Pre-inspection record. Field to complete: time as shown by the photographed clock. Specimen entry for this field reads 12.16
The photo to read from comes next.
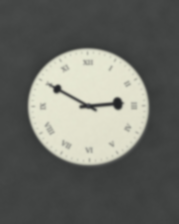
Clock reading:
2.50
